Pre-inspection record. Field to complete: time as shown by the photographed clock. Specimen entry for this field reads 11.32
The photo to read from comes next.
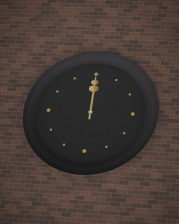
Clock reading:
12.00
